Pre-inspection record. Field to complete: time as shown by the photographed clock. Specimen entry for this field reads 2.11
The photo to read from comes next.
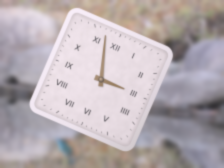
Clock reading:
2.57
